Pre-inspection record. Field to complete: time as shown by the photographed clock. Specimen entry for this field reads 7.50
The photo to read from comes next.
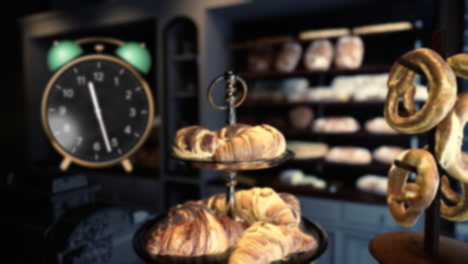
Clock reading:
11.27
